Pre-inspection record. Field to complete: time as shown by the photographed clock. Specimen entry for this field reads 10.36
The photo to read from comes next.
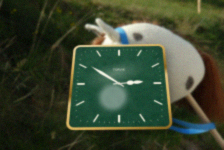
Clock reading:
2.51
